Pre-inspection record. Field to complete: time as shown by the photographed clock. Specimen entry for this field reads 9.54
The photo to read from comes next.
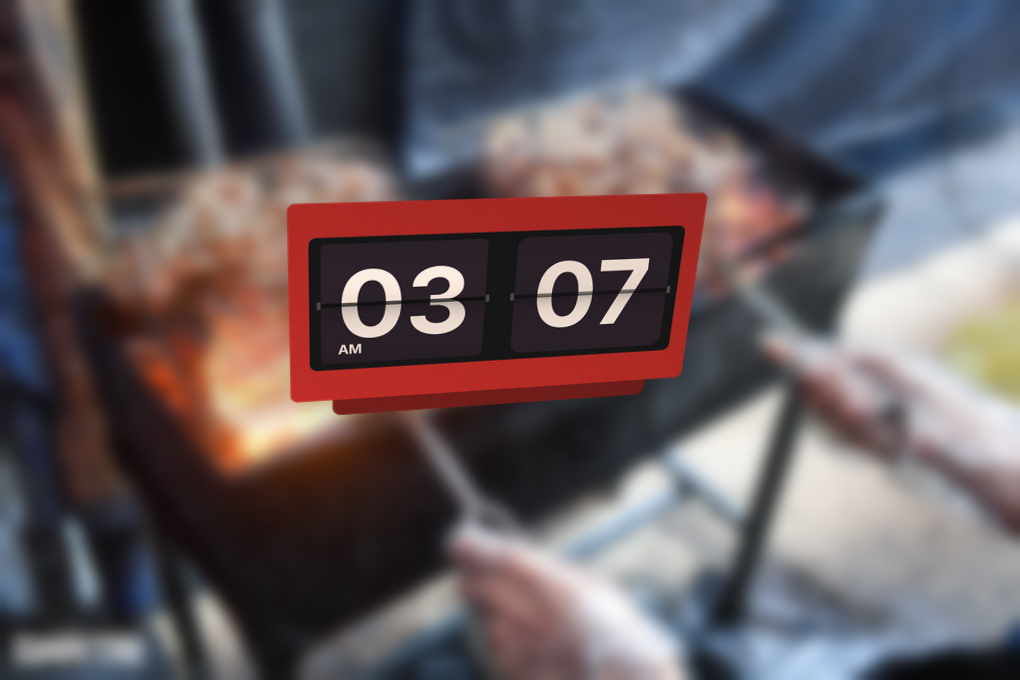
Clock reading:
3.07
